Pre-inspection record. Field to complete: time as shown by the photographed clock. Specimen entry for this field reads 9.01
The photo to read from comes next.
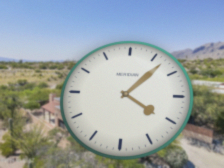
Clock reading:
4.07
